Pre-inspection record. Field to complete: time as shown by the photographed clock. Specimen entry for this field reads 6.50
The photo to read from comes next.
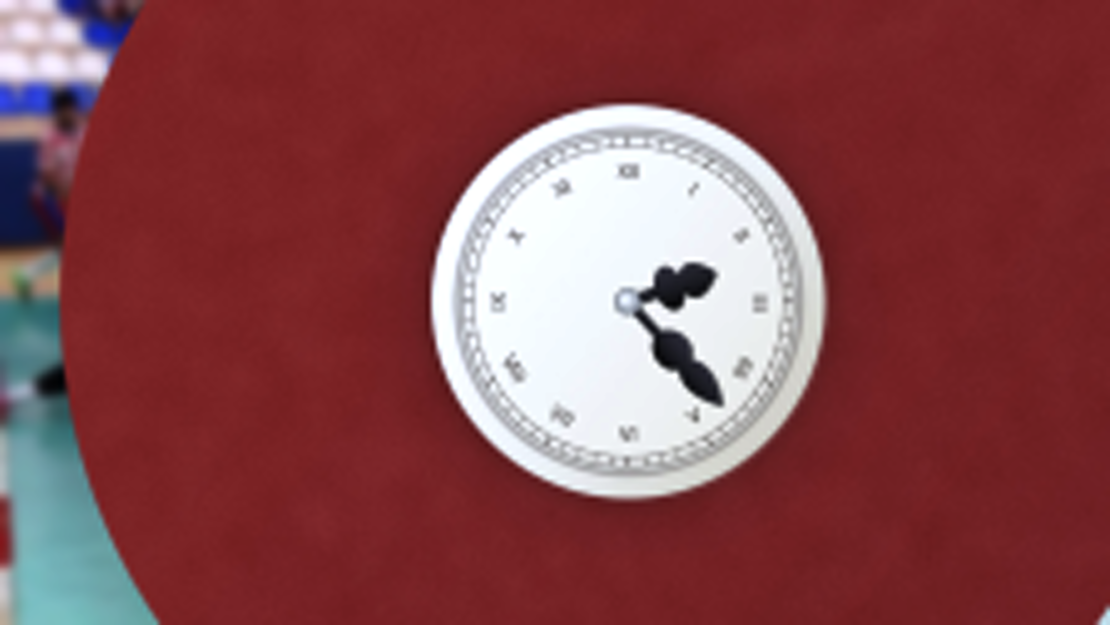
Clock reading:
2.23
